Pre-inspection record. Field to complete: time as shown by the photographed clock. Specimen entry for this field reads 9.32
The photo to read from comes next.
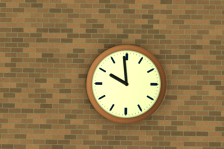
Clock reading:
9.59
